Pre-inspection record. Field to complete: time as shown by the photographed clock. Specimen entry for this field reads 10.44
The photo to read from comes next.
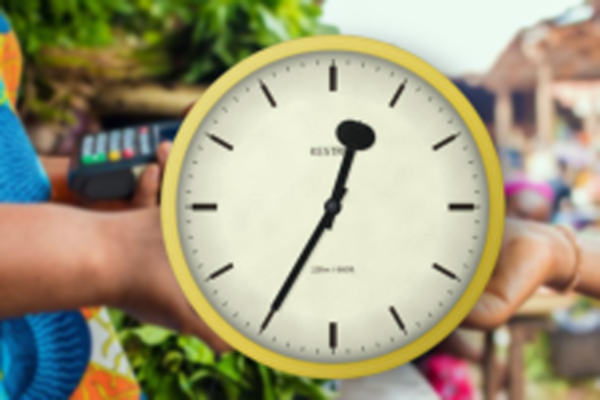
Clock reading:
12.35
